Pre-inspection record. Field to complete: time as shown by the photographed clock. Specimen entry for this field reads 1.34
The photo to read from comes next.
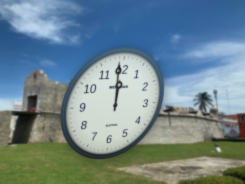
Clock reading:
11.59
